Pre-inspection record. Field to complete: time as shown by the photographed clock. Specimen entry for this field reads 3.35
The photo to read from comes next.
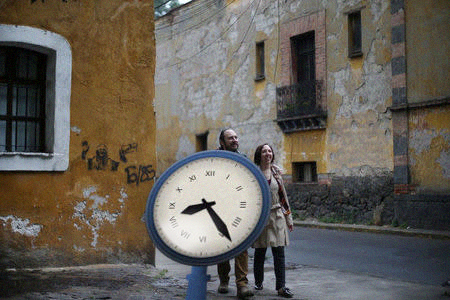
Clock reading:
8.24
